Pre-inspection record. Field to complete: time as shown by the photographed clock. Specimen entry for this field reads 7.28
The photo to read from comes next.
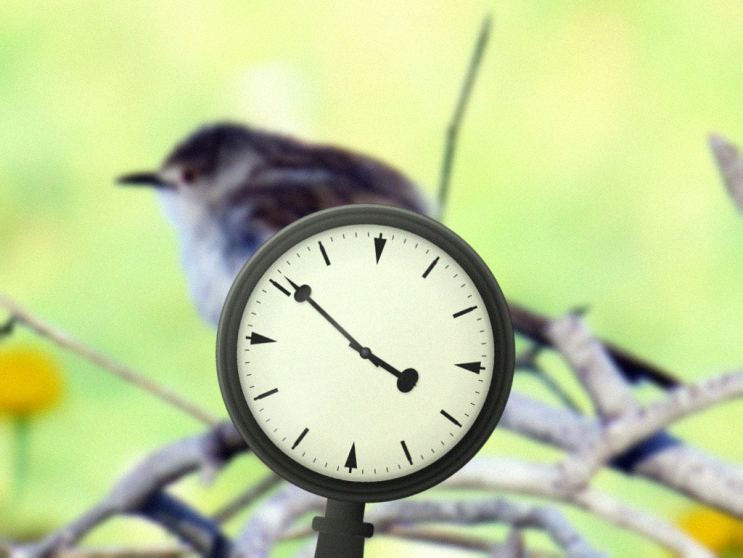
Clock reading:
3.51
